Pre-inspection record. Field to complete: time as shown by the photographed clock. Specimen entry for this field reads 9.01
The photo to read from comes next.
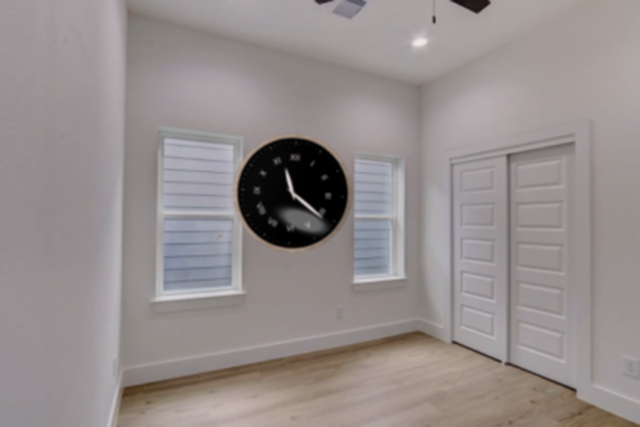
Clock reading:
11.21
